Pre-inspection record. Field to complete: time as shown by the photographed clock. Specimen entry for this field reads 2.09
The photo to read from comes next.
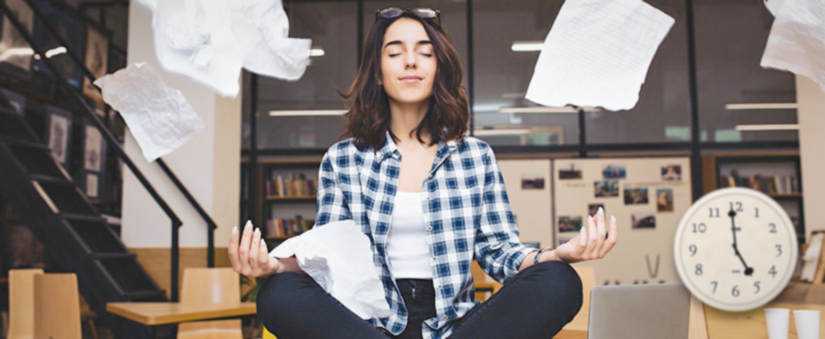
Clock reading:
4.59
